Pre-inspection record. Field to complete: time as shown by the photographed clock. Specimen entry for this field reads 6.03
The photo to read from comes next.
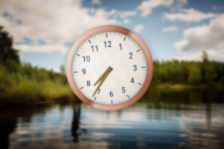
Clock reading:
7.36
